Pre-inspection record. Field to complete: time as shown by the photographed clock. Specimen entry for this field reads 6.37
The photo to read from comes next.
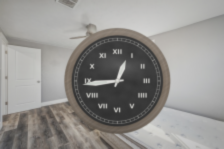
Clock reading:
12.44
